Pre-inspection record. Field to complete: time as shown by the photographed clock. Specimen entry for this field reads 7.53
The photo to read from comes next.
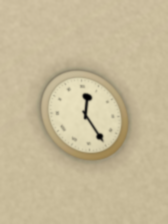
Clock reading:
12.25
